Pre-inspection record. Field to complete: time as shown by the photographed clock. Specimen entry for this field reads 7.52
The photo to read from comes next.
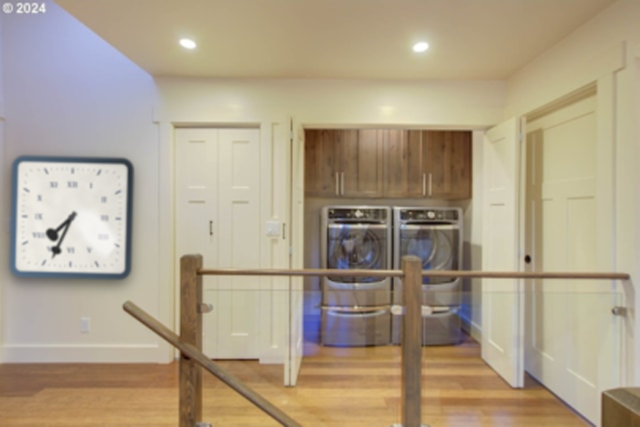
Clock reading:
7.34
